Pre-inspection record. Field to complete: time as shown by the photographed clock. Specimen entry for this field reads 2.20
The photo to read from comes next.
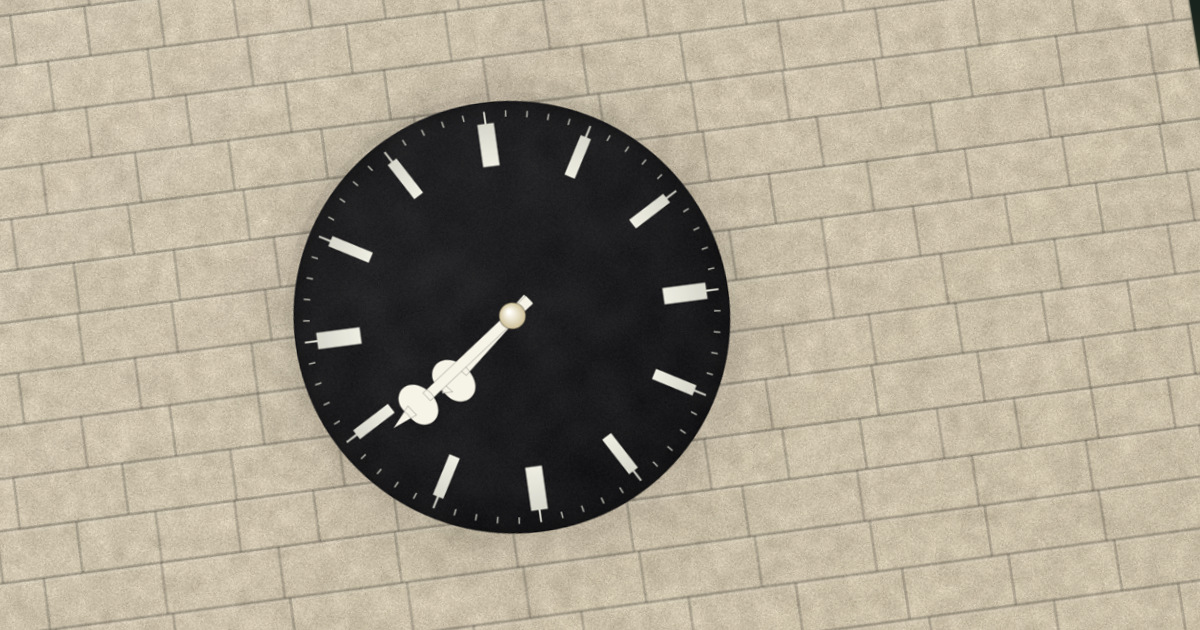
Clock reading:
7.39
